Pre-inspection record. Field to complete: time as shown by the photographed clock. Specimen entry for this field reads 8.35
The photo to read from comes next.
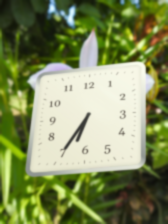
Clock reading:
6.35
